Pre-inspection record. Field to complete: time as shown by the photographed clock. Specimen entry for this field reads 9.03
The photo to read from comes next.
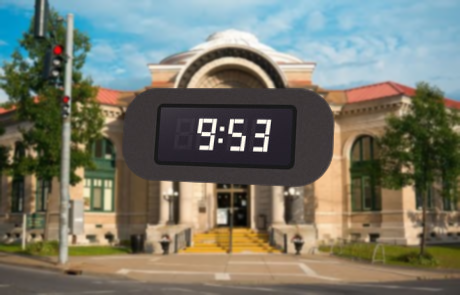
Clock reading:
9.53
